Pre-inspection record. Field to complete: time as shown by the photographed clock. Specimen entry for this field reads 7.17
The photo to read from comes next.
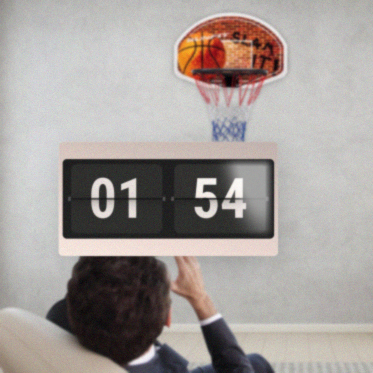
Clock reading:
1.54
